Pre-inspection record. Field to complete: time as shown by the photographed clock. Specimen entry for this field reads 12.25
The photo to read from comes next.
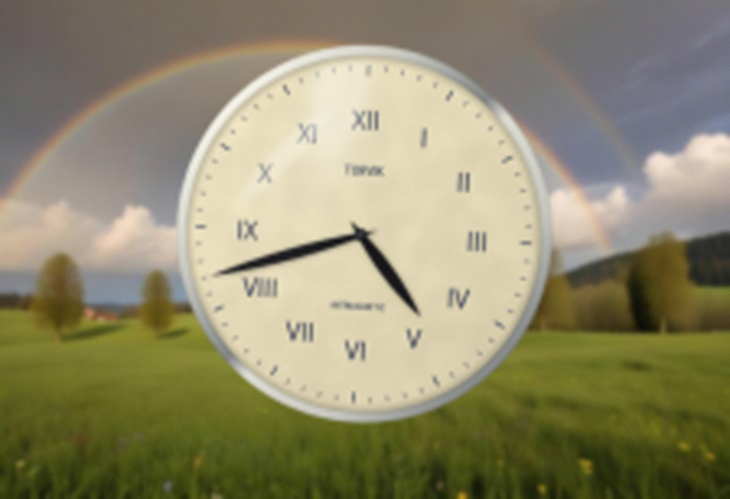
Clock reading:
4.42
